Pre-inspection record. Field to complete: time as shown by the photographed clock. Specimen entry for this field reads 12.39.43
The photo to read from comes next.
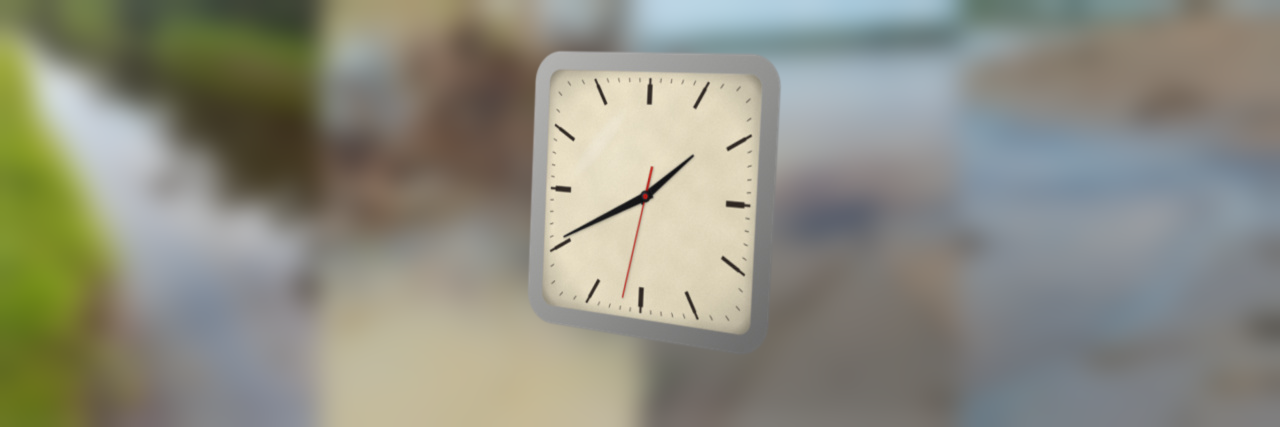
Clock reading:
1.40.32
